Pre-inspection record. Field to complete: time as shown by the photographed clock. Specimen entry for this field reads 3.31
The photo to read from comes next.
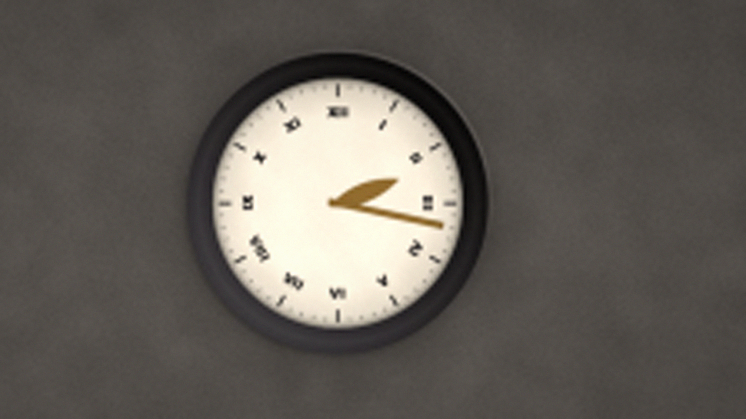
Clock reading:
2.17
